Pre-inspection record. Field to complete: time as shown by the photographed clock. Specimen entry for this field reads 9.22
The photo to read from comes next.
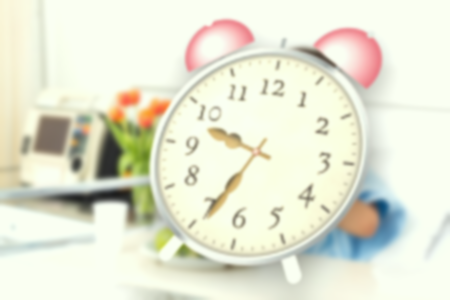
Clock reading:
9.34
